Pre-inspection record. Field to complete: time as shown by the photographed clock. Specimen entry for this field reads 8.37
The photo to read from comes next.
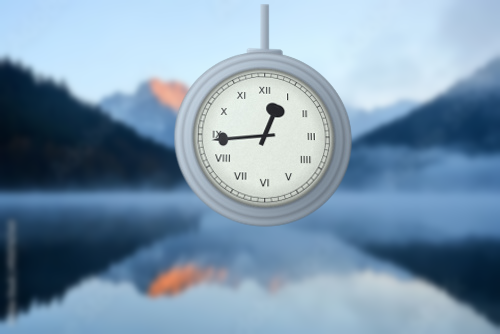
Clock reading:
12.44
